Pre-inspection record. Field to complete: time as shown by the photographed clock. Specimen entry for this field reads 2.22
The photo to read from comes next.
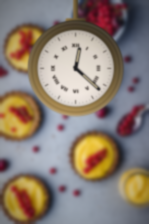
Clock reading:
12.22
